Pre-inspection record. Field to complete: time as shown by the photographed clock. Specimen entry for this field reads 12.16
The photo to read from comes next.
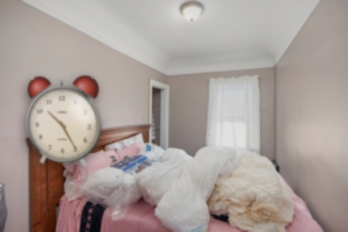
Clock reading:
10.25
